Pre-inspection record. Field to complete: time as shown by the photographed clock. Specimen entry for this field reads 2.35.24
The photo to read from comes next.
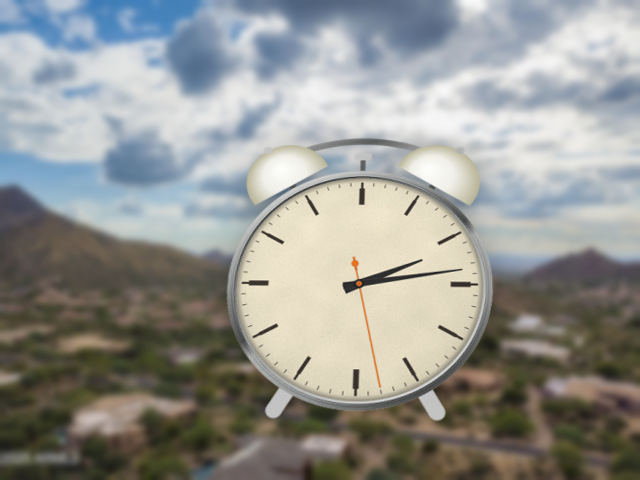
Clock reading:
2.13.28
